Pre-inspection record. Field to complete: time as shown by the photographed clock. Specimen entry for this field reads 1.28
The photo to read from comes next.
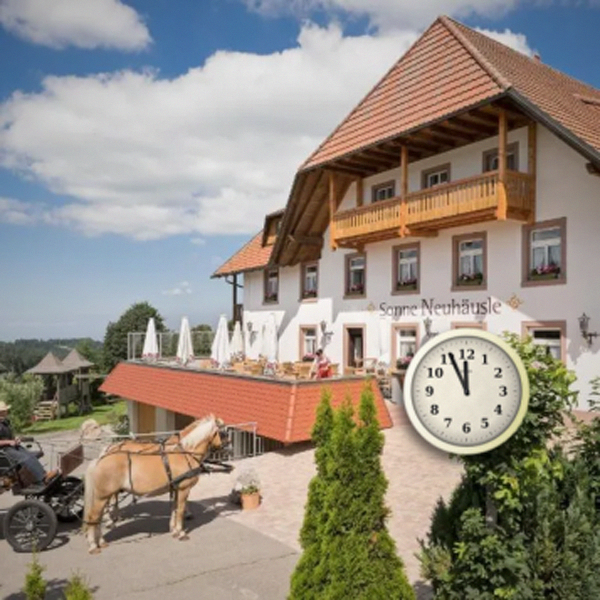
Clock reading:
11.56
